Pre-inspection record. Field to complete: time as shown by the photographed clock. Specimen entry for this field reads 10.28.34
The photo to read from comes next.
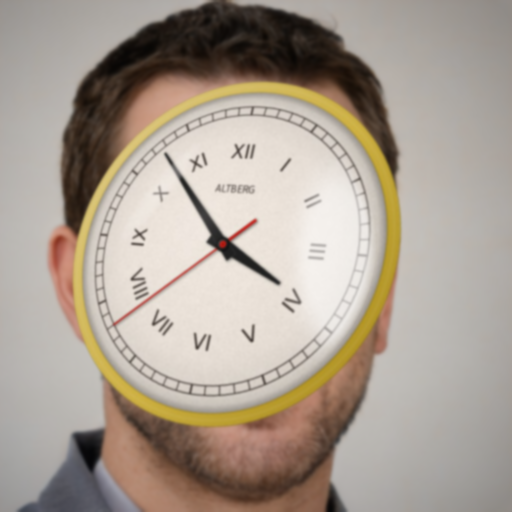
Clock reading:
3.52.38
